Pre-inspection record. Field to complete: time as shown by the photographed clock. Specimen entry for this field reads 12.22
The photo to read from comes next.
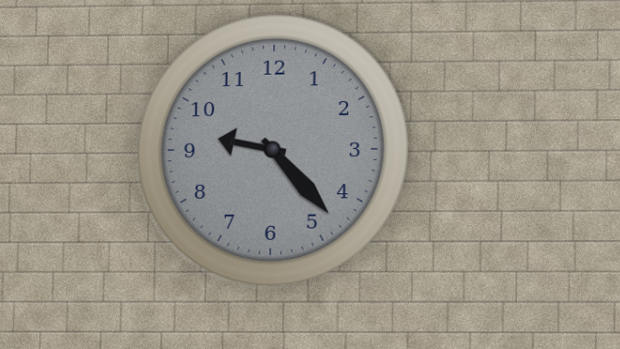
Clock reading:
9.23
